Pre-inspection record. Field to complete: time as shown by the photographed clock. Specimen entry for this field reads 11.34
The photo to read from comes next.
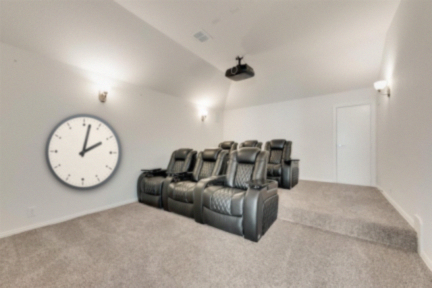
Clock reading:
2.02
